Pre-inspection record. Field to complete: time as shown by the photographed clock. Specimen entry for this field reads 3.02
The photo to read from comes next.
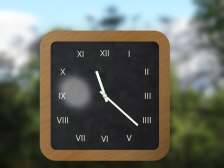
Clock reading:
11.22
